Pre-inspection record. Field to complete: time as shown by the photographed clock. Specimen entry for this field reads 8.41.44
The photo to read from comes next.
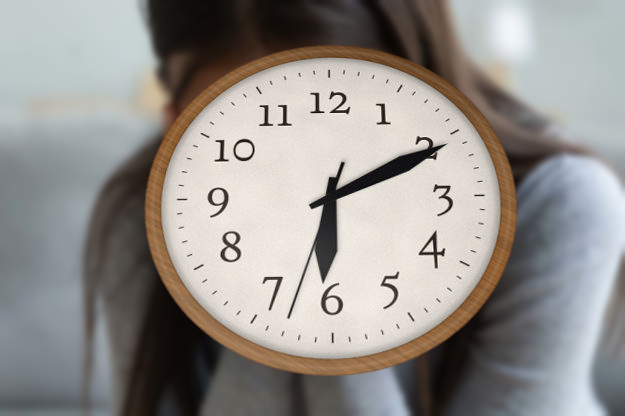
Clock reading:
6.10.33
